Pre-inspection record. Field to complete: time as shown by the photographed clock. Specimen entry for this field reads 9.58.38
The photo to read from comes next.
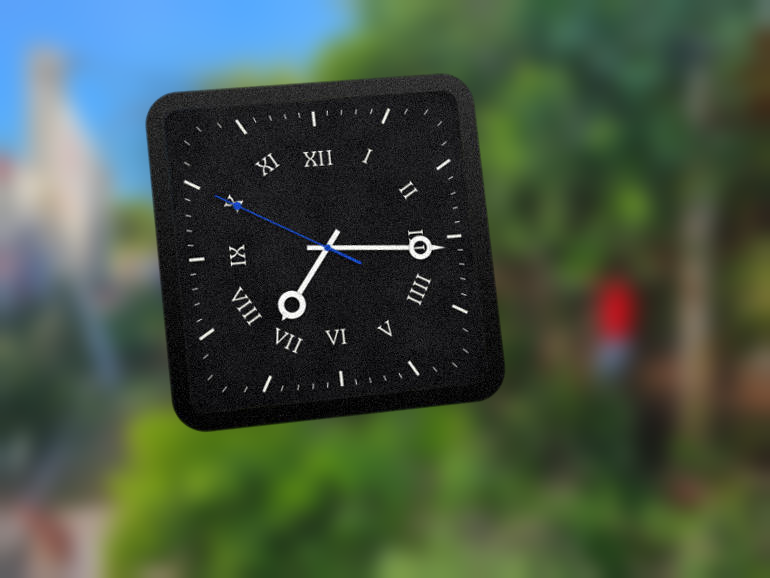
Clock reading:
7.15.50
